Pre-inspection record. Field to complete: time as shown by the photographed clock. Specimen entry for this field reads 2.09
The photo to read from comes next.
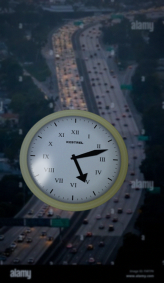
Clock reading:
5.12
